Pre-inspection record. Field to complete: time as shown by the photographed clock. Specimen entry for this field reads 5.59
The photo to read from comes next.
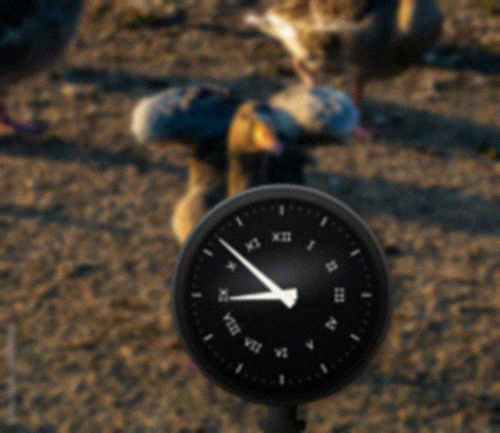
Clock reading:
8.52
